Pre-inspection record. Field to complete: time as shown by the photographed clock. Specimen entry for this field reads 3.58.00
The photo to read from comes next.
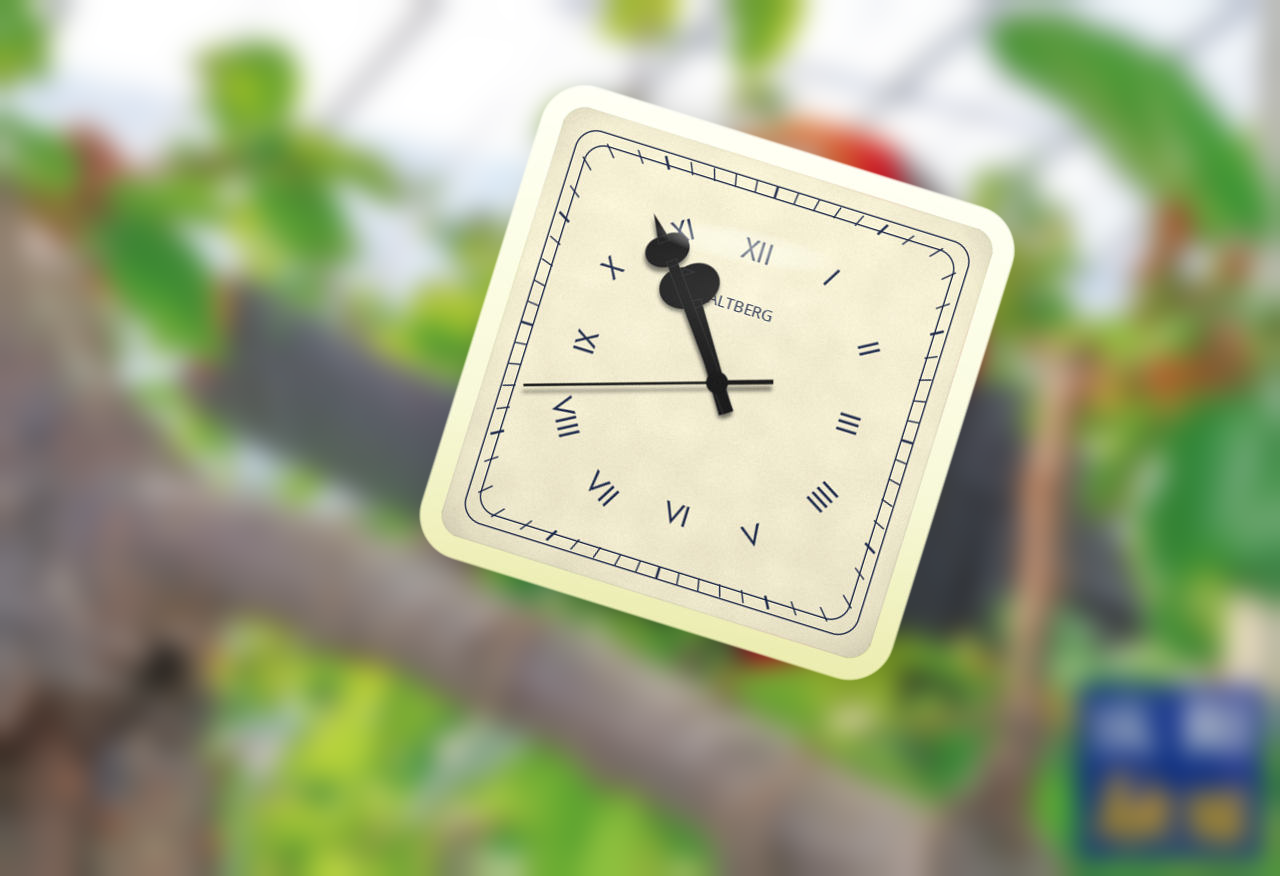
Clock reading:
10.53.42
